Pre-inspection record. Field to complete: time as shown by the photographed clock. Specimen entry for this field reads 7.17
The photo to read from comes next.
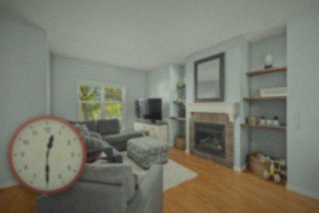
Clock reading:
12.30
